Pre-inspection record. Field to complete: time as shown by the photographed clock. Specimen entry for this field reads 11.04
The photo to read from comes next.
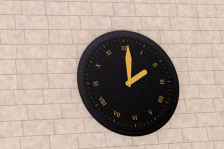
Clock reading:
2.01
